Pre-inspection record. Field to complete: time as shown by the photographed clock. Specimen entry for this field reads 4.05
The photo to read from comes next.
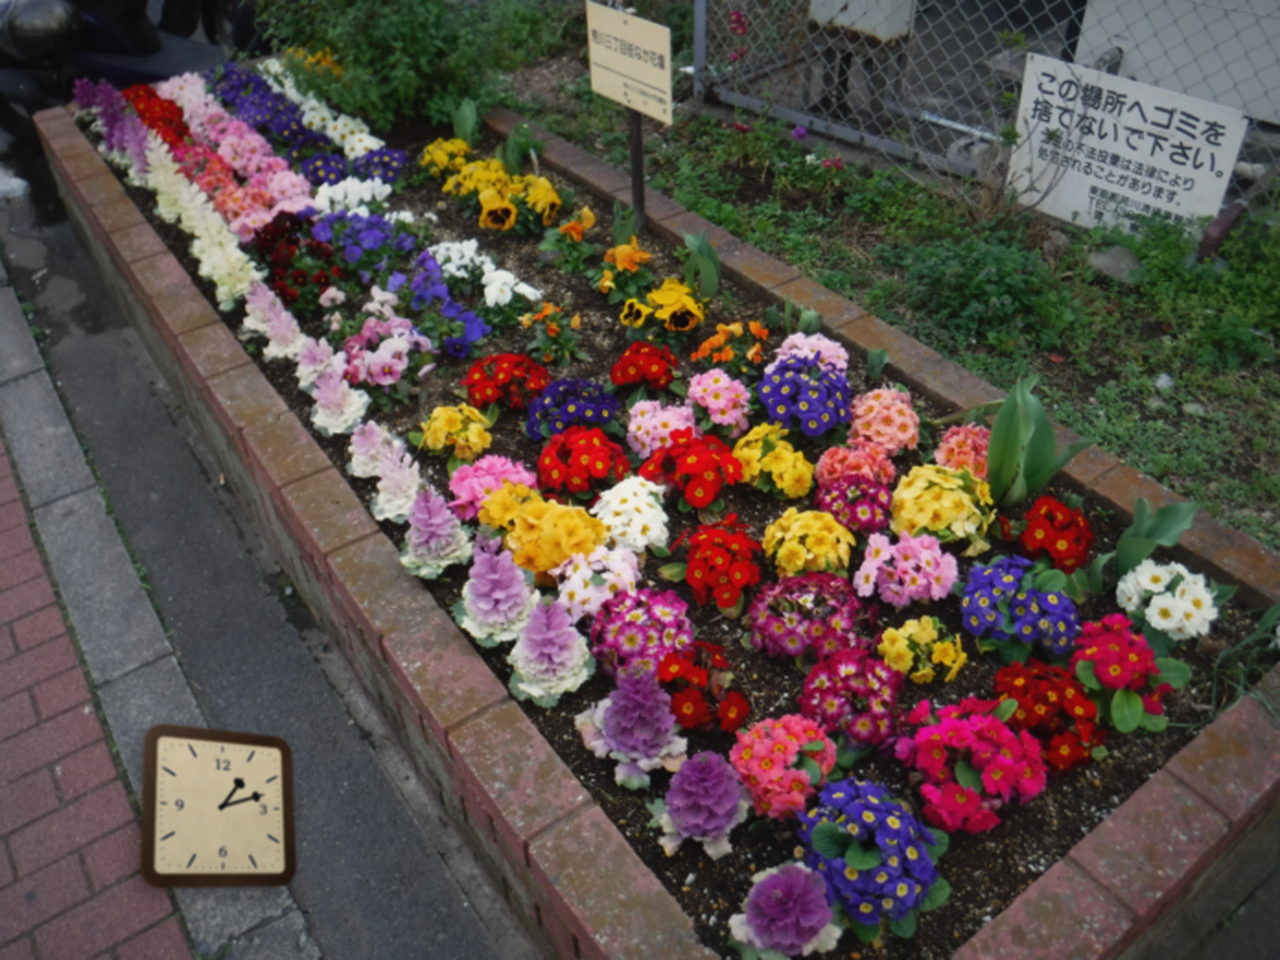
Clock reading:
1.12
